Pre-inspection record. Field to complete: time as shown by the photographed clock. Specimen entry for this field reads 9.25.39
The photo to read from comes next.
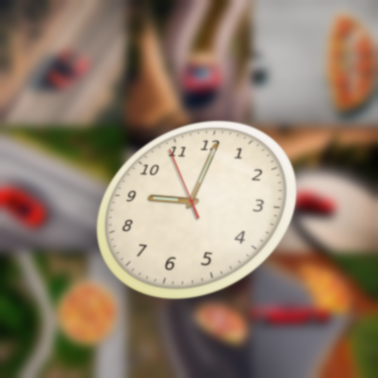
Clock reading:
9.00.54
